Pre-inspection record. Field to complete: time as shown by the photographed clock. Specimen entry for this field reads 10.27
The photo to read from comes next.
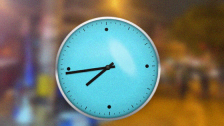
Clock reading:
7.44
